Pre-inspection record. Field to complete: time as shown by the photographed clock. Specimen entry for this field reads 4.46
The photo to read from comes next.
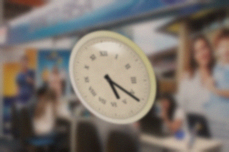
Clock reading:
5.21
